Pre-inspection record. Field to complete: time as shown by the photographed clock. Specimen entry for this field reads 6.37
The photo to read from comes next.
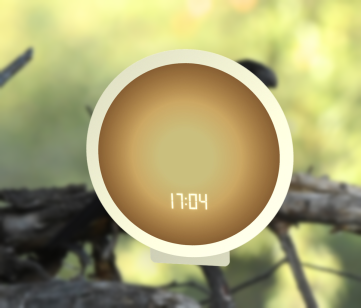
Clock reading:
17.04
